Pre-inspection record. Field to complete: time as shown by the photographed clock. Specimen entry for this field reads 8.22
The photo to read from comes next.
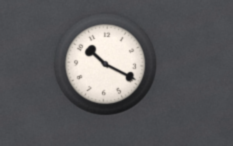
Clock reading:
10.19
